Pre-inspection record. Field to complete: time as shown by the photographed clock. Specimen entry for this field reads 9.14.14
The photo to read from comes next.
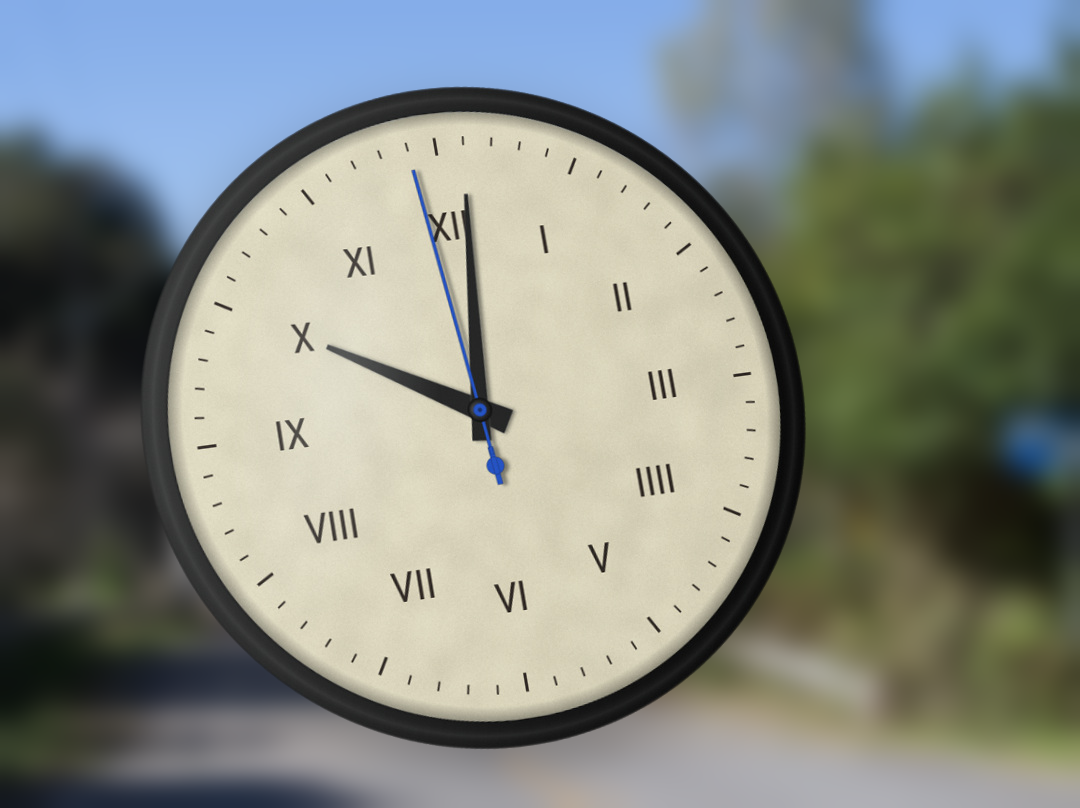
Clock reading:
10.00.59
